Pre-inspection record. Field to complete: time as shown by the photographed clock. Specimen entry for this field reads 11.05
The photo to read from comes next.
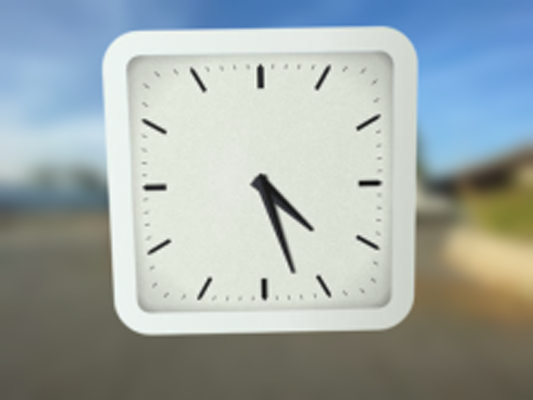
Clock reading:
4.27
